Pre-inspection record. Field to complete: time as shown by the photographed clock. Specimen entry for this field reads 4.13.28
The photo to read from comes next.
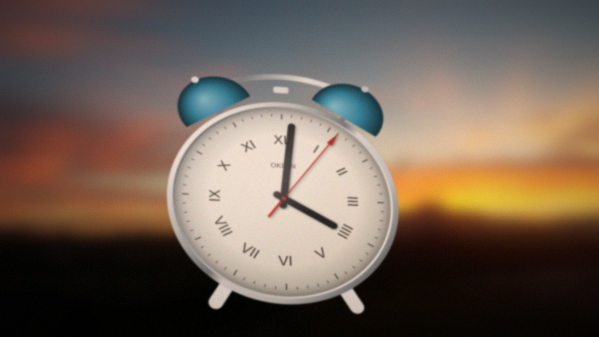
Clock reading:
4.01.06
